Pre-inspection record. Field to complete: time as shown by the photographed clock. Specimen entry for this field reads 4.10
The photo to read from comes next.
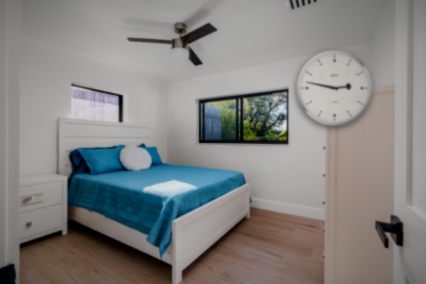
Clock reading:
2.47
